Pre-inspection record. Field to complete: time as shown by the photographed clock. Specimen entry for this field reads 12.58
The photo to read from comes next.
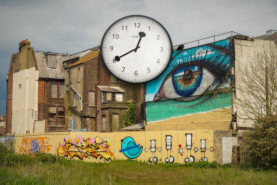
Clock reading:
12.40
